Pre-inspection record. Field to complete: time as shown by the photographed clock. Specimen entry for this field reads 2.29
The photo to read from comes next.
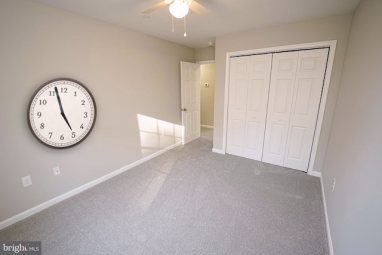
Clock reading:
4.57
